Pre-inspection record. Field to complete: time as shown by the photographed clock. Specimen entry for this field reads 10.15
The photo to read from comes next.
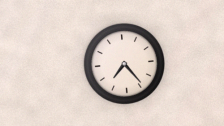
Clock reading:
7.24
